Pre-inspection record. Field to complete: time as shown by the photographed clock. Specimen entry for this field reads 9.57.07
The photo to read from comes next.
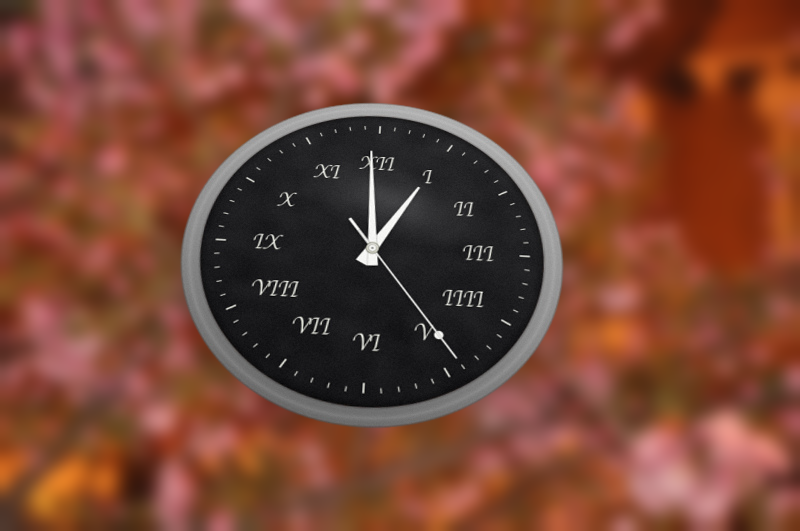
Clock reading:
12.59.24
